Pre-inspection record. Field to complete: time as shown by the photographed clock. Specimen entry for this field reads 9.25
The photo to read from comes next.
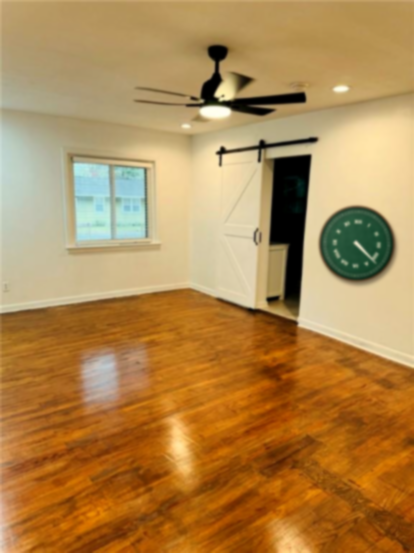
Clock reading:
4.22
